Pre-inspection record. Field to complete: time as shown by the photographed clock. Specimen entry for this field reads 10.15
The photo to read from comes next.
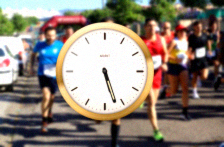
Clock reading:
5.27
